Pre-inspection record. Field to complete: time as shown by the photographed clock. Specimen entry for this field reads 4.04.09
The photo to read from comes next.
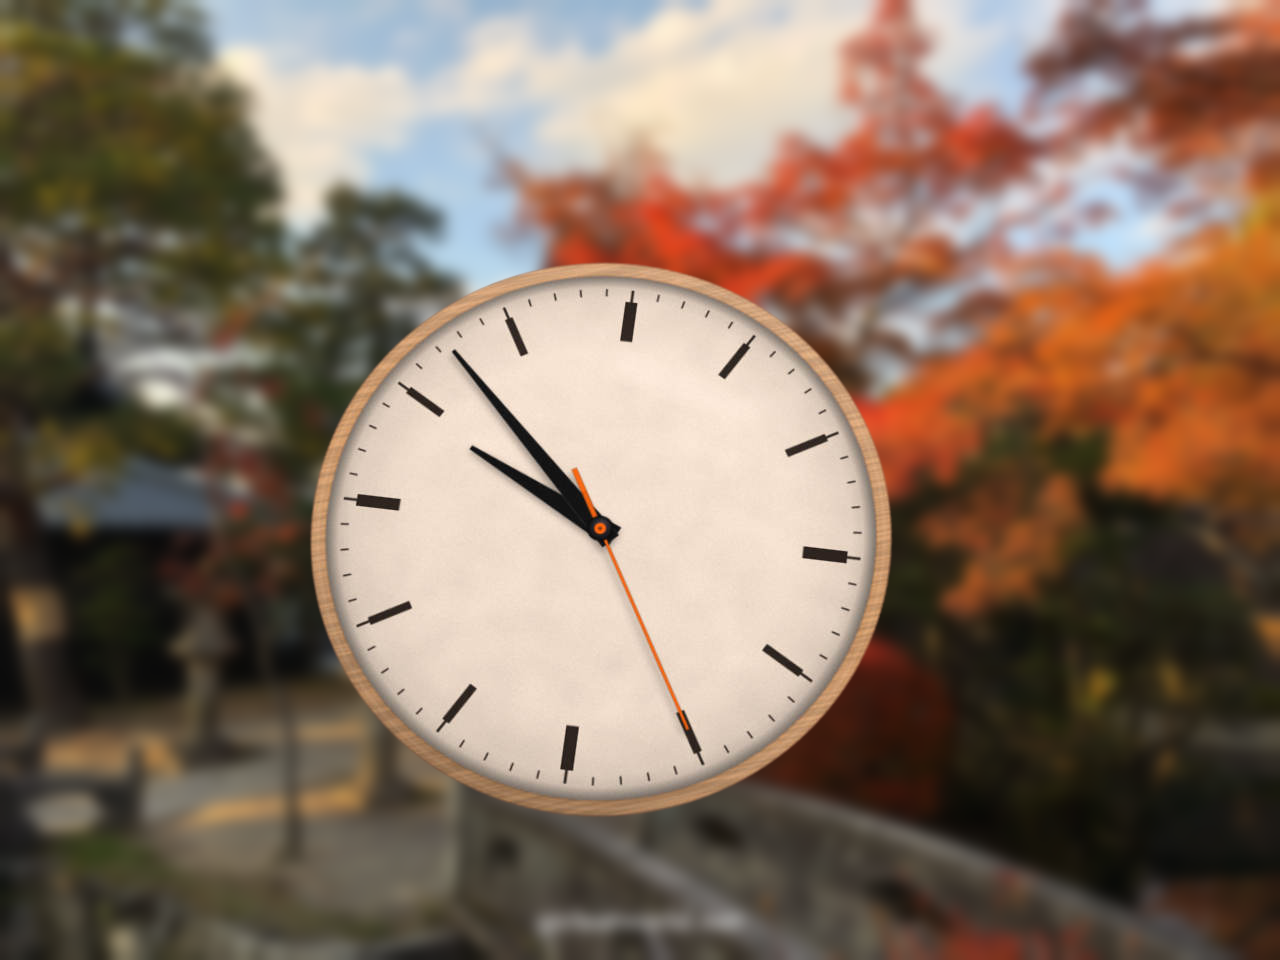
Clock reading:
9.52.25
